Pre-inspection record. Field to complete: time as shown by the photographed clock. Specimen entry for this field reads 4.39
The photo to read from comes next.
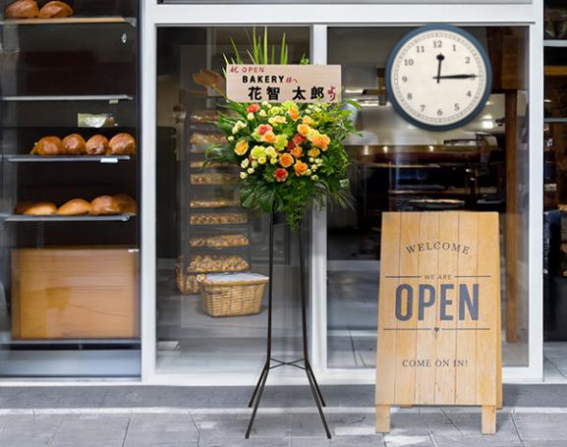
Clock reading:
12.15
